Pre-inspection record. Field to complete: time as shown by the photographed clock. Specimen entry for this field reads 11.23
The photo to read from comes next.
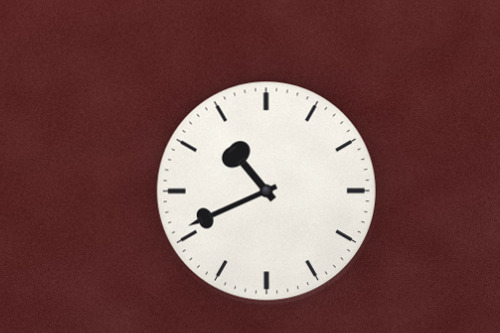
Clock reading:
10.41
